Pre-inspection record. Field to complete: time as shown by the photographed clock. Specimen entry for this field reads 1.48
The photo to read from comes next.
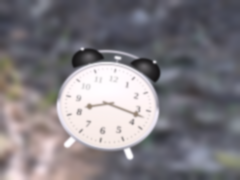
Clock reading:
8.17
